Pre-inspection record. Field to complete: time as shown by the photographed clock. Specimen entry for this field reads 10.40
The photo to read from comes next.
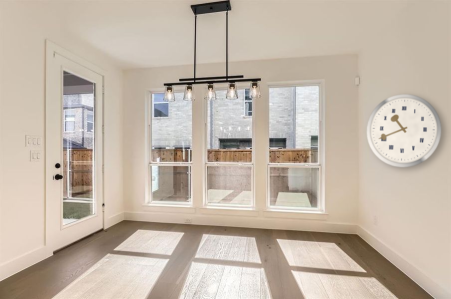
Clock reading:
10.41
